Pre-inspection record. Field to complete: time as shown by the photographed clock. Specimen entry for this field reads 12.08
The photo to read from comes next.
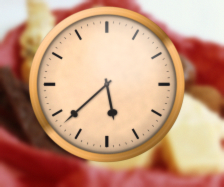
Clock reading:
5.38
